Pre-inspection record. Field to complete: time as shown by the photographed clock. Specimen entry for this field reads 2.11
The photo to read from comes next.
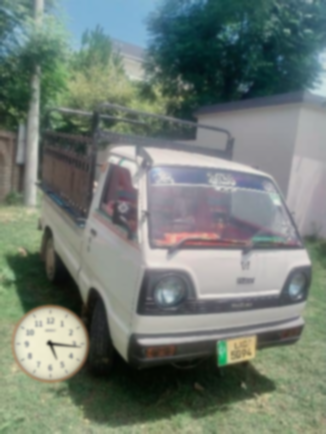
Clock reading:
5.16
